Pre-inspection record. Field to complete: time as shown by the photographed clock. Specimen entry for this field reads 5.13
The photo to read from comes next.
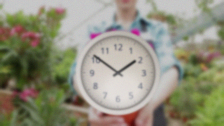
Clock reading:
1.51
